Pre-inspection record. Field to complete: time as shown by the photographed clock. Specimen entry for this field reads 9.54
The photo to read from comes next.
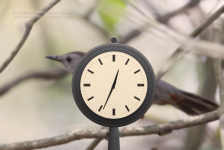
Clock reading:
12.34
